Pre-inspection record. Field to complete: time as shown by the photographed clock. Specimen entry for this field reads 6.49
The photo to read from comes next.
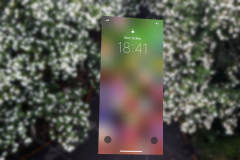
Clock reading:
18.41
